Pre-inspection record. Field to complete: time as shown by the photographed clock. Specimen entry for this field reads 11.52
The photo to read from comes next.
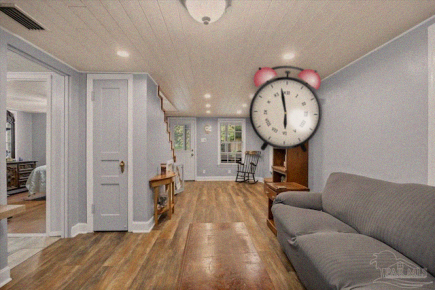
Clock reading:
5.58
